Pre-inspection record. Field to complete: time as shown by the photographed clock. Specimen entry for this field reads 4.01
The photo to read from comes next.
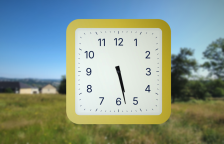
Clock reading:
5.28
